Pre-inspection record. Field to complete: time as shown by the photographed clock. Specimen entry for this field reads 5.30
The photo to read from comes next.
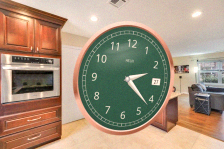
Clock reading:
2.22
